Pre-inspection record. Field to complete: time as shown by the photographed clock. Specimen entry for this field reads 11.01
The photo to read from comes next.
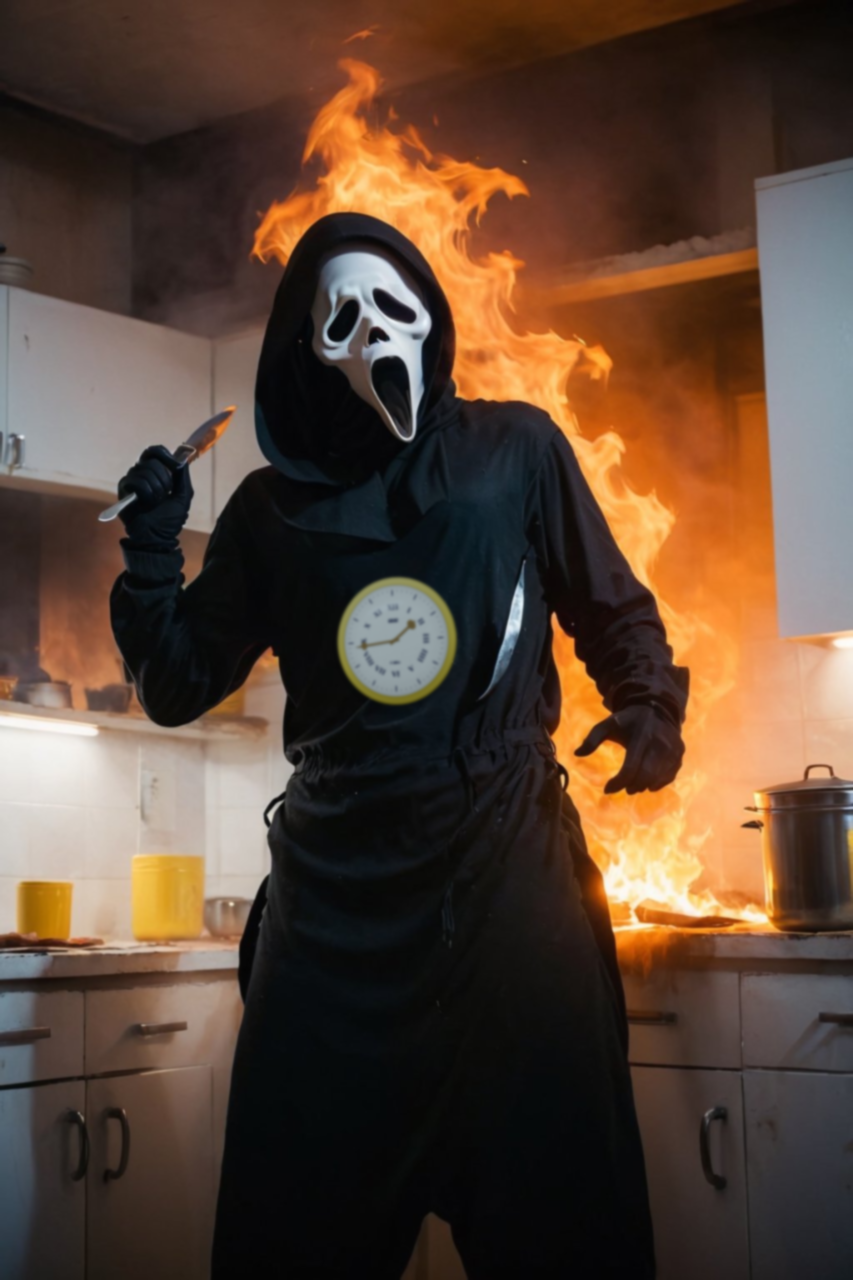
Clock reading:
1.44
